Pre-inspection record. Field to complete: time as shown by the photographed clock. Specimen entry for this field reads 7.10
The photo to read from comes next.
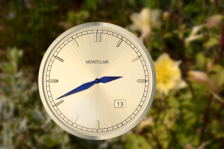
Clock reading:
2.41
